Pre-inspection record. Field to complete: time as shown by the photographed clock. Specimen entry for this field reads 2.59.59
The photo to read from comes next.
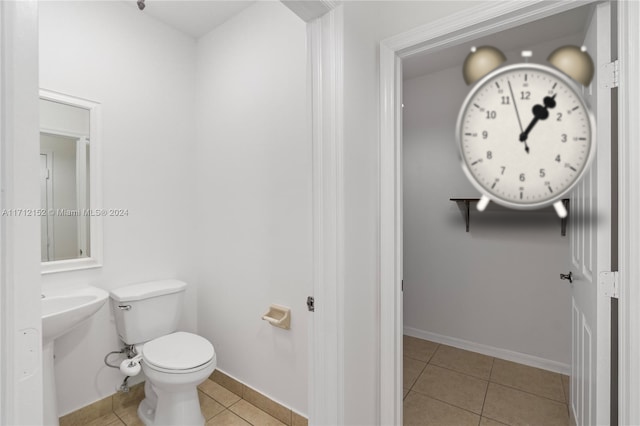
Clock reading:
1.05.57
